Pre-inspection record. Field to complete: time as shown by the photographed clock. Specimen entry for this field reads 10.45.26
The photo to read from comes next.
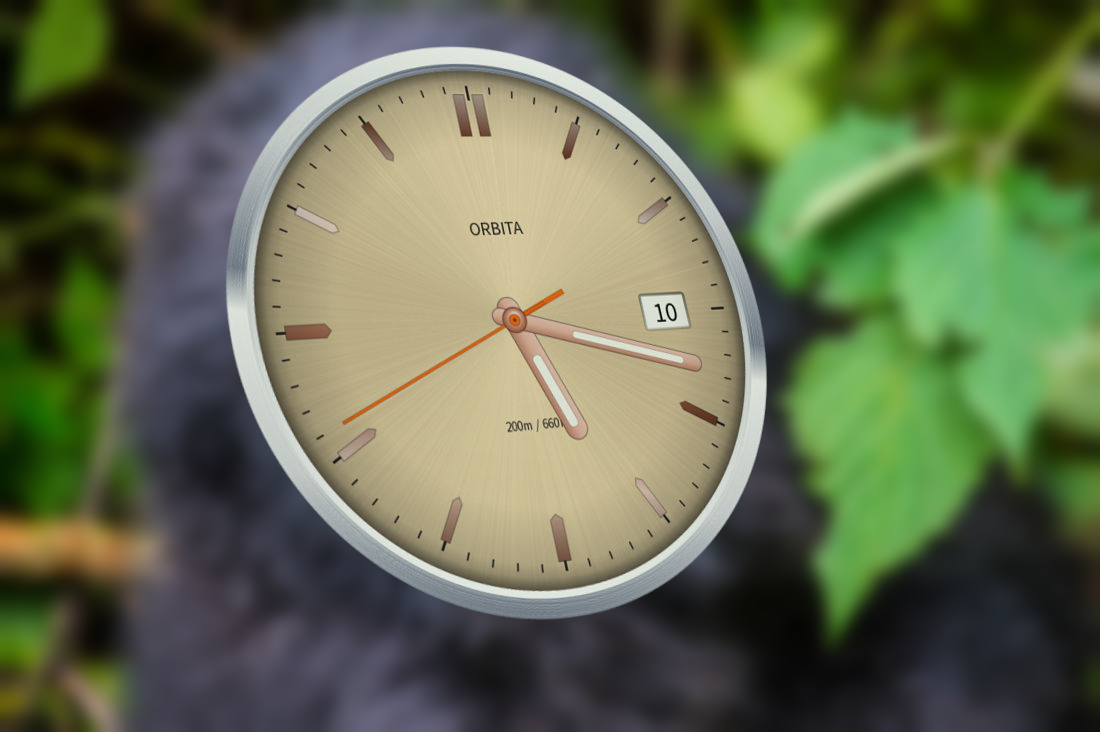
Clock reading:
5.17.41
